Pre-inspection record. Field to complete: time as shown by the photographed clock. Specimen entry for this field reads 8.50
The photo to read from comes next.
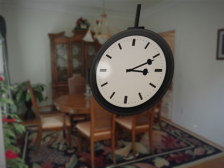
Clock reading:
3.11
